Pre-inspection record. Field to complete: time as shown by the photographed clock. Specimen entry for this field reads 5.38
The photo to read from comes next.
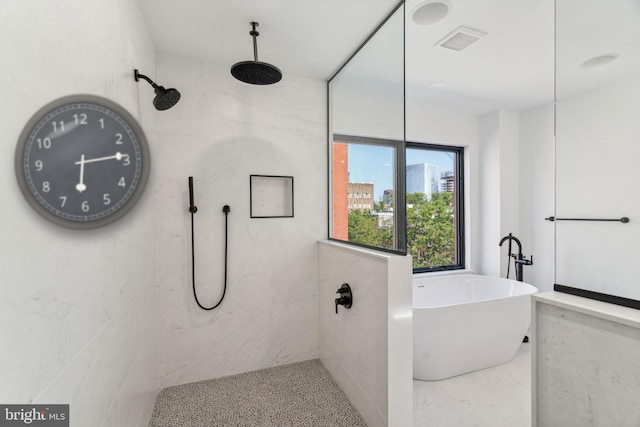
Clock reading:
6.14
